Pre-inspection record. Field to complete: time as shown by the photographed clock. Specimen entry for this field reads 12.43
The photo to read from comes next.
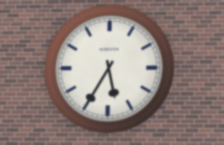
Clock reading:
5.35
